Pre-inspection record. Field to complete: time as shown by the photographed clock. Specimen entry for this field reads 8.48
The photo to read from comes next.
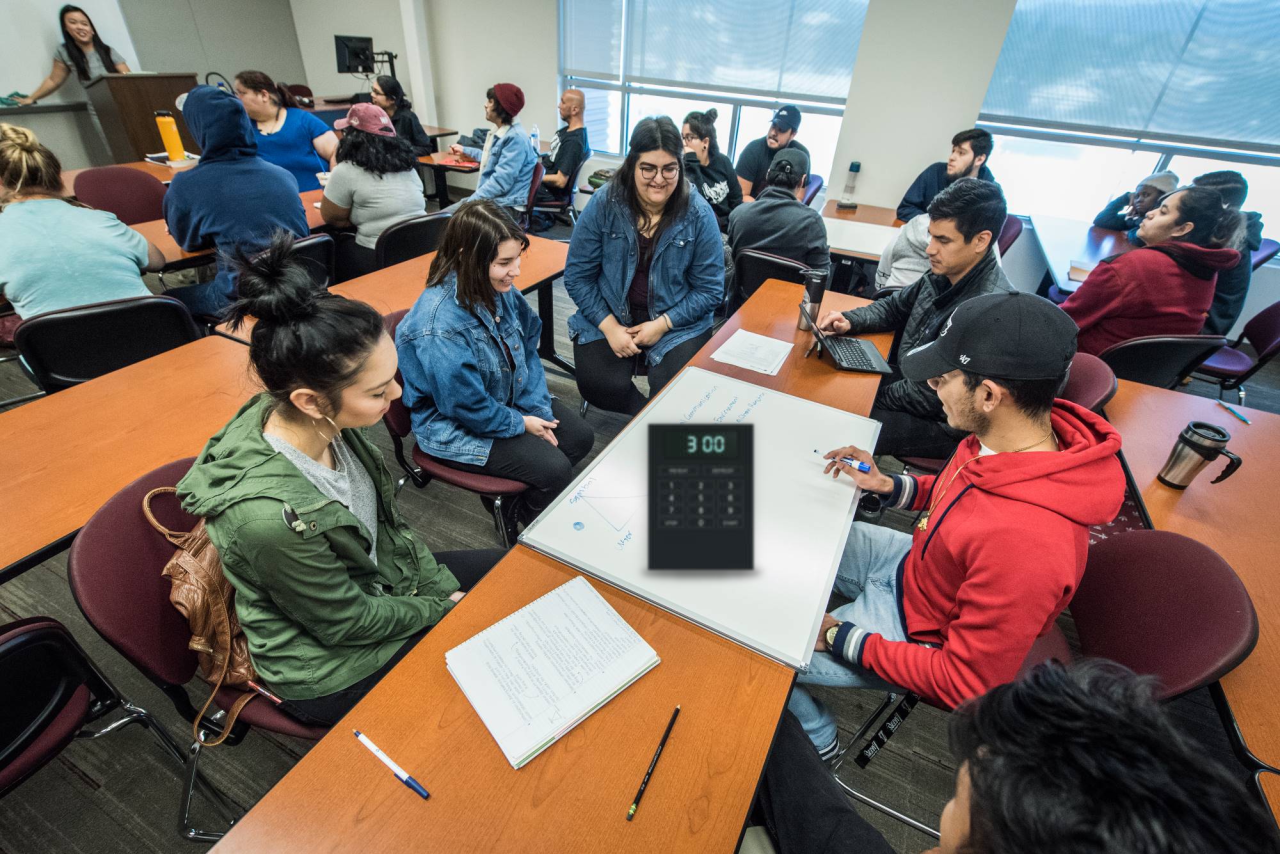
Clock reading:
3.00
